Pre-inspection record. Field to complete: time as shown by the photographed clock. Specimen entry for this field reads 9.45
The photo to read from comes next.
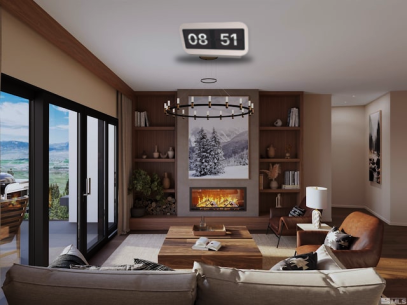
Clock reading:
8.51
